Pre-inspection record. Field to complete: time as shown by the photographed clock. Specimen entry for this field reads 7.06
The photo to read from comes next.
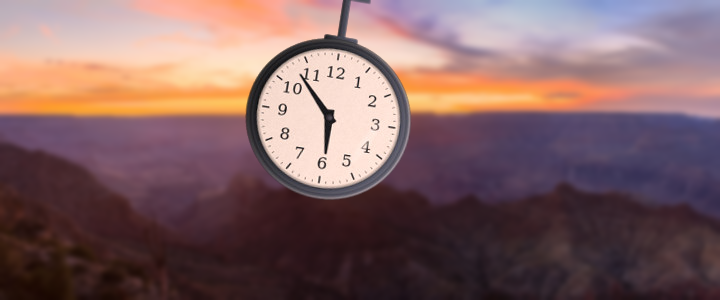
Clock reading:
5.53
